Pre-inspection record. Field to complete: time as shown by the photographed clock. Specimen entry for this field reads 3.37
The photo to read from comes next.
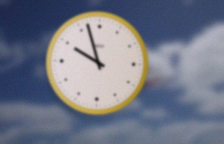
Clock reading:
9.57
